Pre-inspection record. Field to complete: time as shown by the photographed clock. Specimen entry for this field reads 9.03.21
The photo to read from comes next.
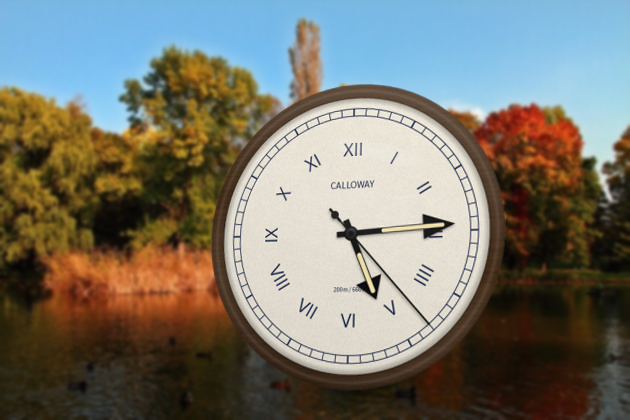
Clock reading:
5.14.23
